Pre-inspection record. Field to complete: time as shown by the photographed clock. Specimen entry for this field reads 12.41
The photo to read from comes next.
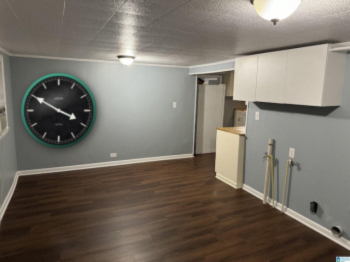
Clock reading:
3.50
